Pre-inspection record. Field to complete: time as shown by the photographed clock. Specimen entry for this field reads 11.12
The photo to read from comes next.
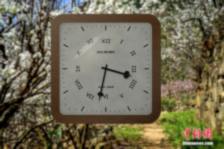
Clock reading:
3.32
